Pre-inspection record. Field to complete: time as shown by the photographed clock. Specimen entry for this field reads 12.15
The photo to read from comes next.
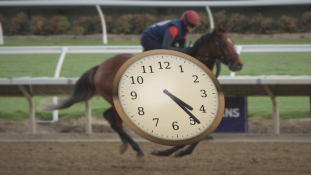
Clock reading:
4.24
